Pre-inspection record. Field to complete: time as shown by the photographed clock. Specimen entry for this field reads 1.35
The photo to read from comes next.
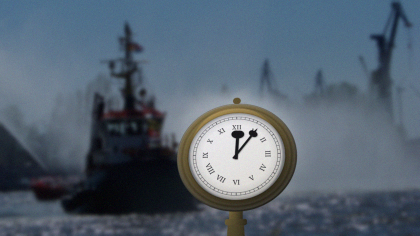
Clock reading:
12.06
